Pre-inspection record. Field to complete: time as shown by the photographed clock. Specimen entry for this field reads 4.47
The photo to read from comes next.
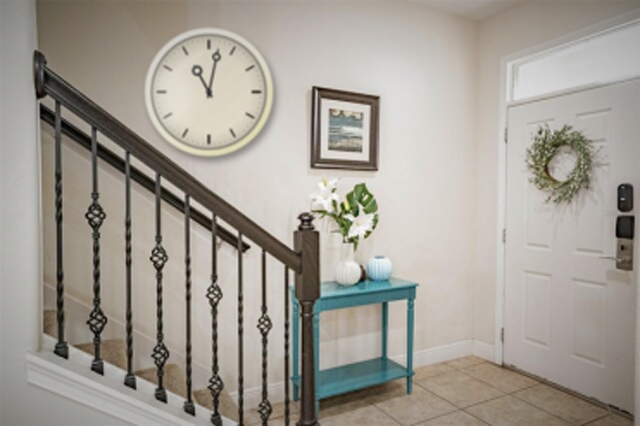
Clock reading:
11.02
